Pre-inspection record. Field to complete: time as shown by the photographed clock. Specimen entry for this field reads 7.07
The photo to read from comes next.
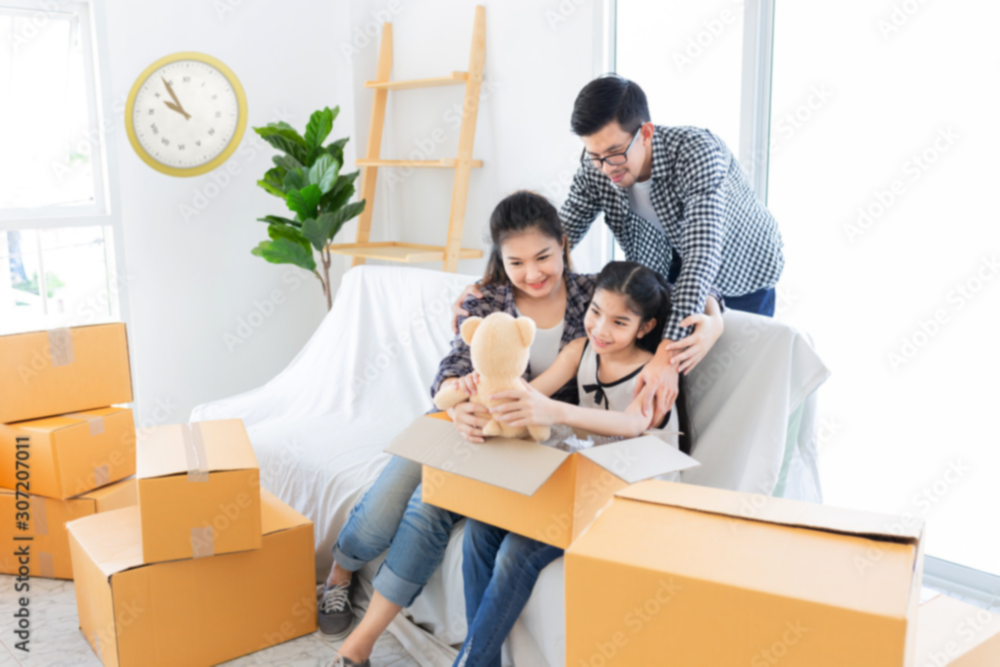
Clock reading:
9.54
